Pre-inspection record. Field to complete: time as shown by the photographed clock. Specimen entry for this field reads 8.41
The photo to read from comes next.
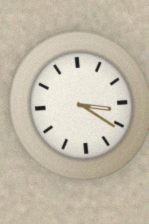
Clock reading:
3.21
